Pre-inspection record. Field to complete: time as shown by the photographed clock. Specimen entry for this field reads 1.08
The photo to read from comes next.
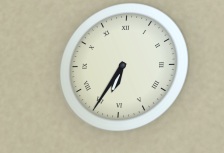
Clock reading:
6.35
